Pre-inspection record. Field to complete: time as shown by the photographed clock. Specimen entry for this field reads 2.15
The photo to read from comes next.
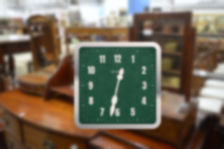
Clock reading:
12.32
